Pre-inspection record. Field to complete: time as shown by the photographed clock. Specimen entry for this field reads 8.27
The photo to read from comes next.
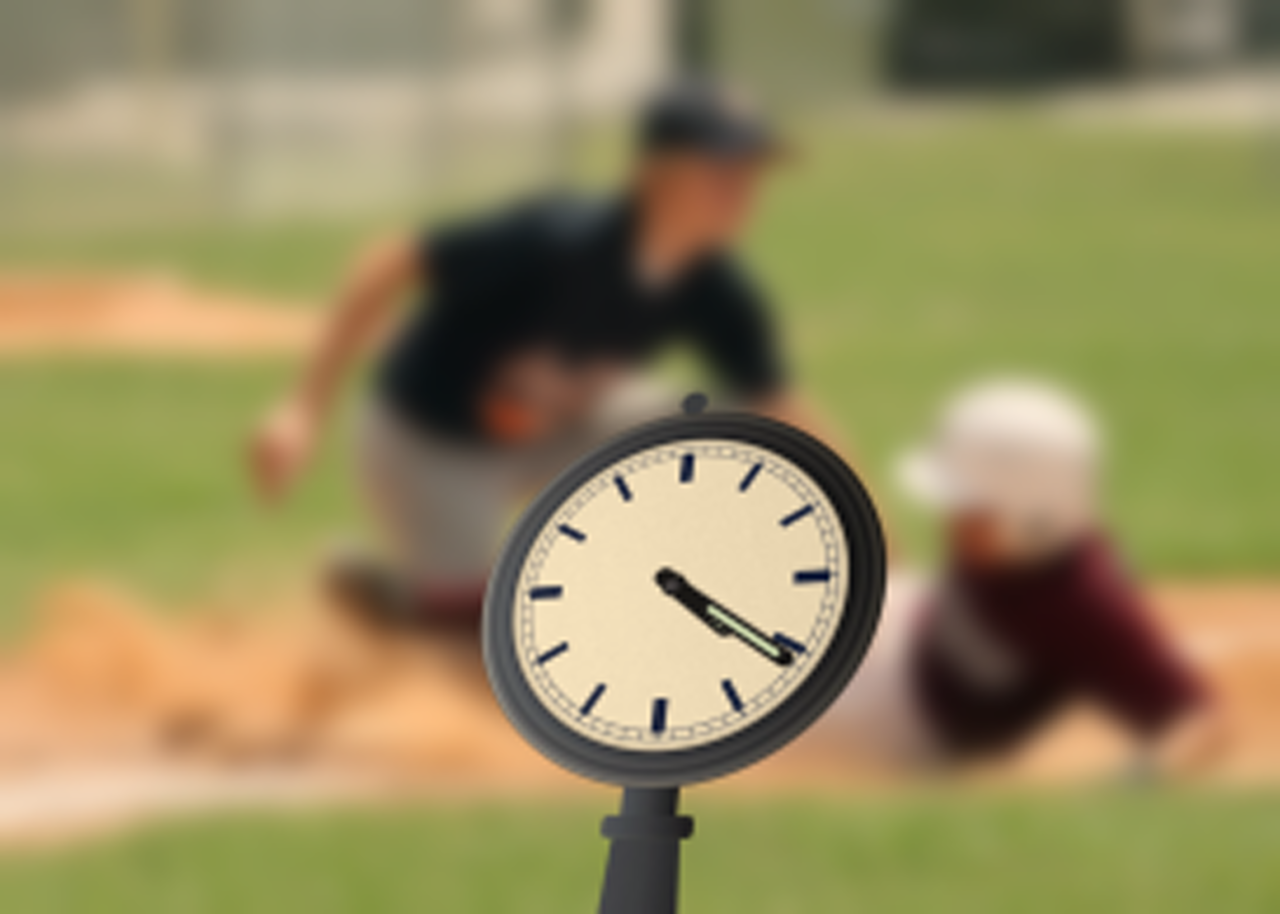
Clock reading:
4.21
